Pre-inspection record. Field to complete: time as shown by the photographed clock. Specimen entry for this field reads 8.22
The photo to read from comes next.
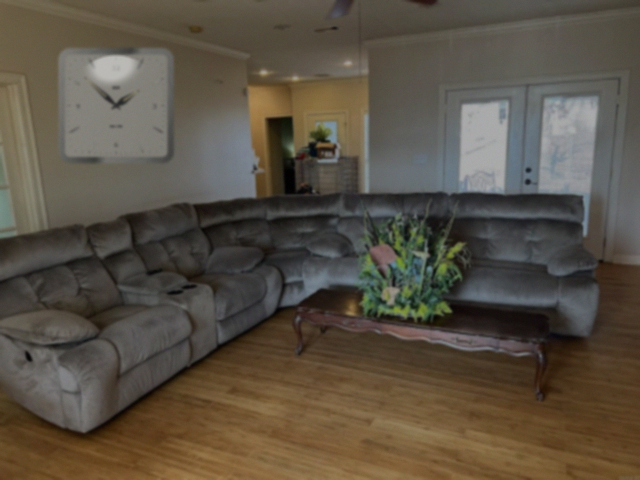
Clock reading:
1.52
